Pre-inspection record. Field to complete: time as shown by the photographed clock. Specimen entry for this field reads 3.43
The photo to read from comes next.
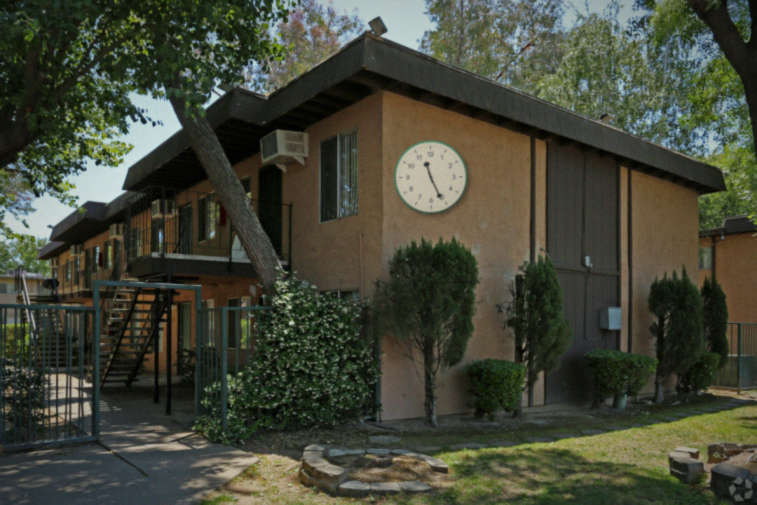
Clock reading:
11.26
